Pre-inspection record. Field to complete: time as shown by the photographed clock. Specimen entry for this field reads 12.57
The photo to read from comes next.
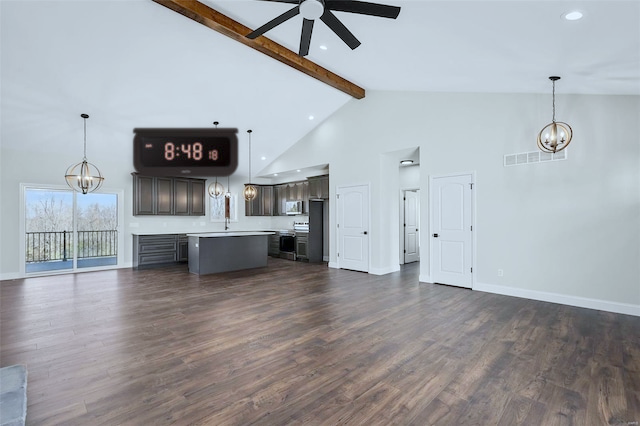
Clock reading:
8.48
